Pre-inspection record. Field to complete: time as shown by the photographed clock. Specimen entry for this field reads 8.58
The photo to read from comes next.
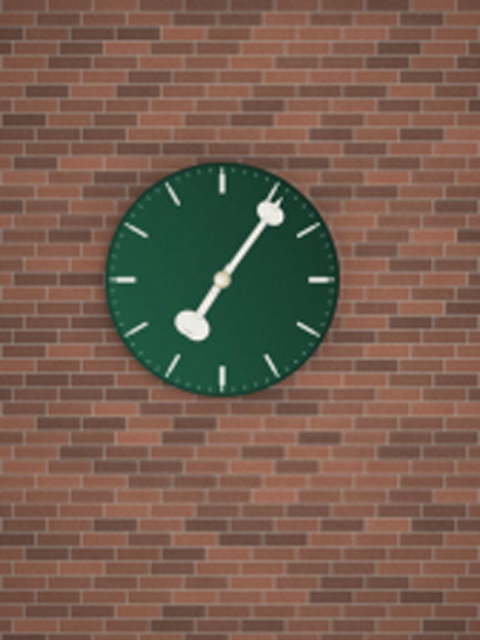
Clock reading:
7.06
